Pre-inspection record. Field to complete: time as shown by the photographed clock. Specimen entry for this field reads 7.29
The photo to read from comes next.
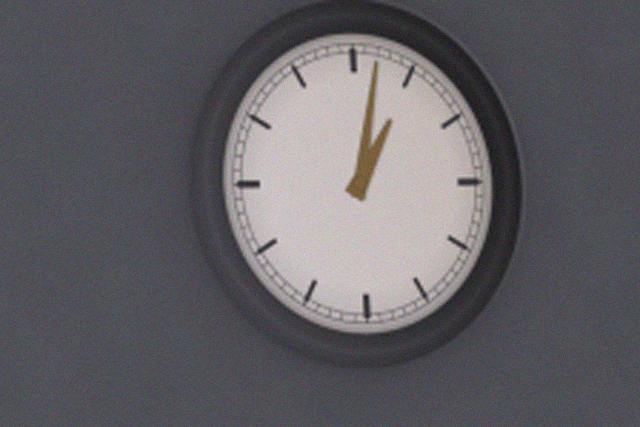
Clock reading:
1.02
